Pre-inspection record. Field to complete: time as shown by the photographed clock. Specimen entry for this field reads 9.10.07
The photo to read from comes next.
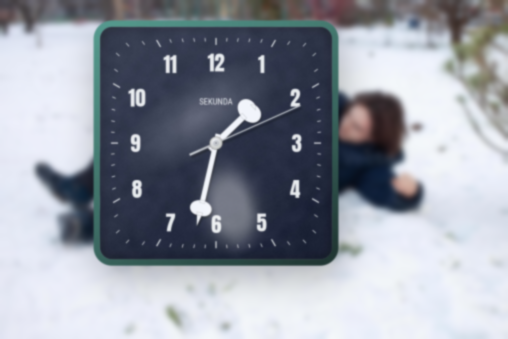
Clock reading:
1.32.11
